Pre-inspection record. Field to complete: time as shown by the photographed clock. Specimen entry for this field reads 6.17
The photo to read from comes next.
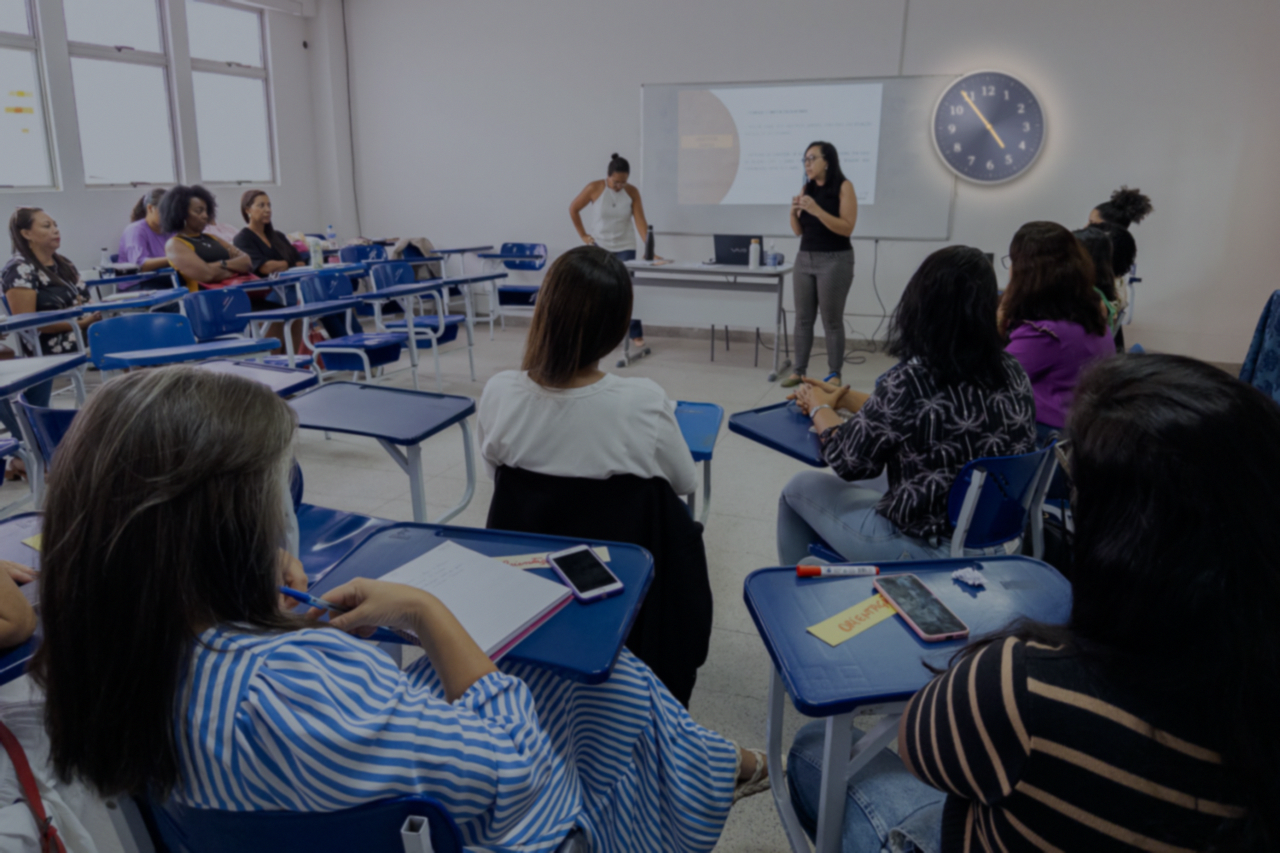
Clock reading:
4.54
